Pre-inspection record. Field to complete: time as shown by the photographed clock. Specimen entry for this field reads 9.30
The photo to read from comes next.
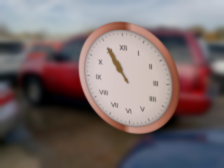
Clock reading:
10.55
